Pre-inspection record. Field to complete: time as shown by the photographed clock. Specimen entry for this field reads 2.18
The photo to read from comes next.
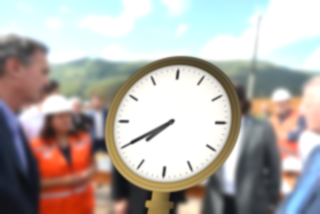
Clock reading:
7.40
